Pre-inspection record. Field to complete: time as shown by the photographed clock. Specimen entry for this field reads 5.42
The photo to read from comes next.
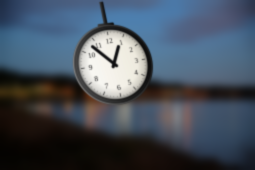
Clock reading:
12.53
